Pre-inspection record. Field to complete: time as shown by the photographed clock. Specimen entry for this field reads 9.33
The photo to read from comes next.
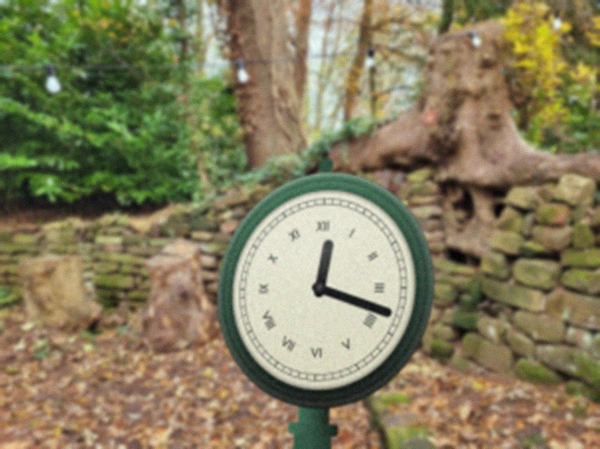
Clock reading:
12.18
